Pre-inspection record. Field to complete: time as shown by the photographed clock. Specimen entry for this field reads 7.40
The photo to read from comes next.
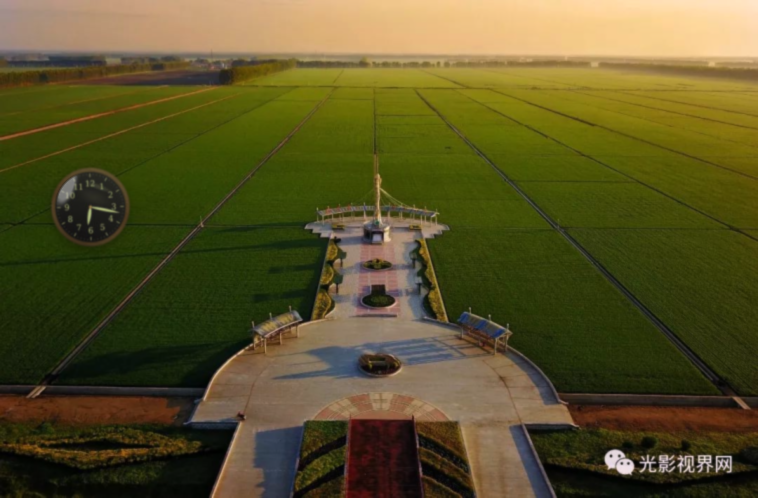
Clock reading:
6.17
